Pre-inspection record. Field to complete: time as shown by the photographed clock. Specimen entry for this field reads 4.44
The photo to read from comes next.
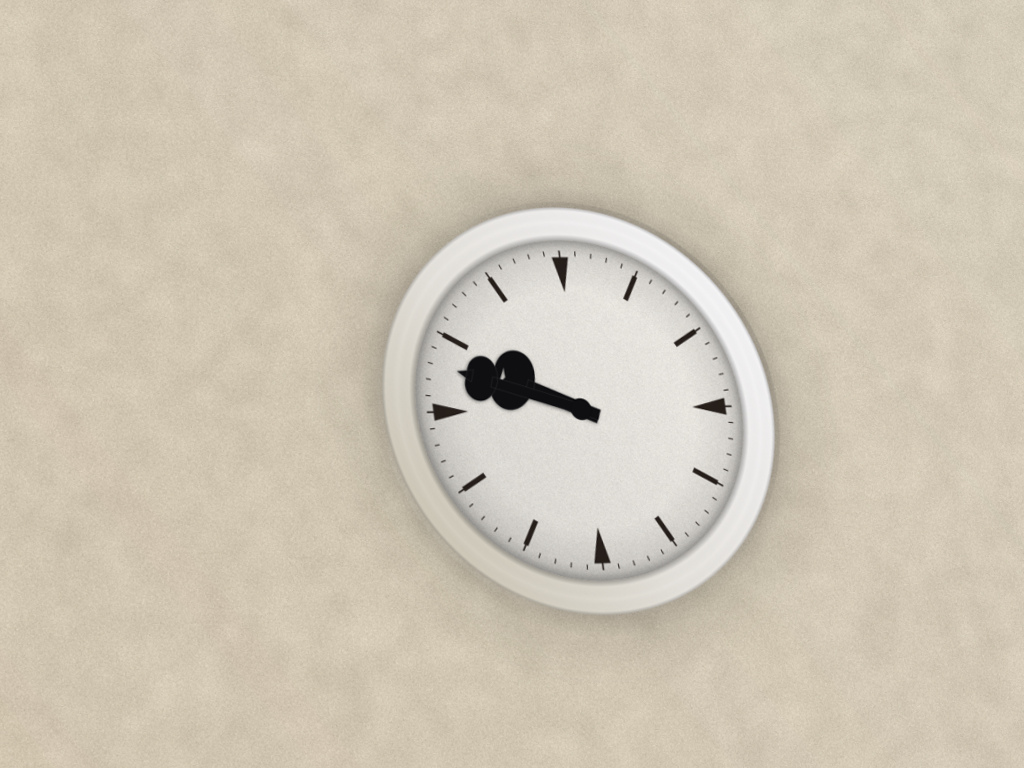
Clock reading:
9.48
